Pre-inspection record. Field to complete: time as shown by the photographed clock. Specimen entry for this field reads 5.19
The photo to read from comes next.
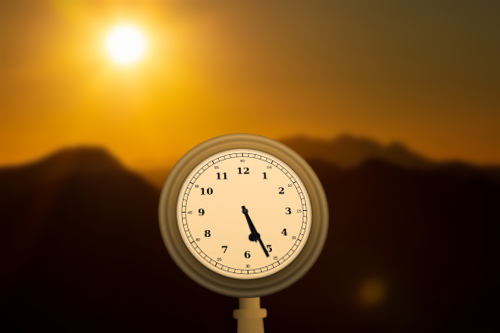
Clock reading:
5.26
